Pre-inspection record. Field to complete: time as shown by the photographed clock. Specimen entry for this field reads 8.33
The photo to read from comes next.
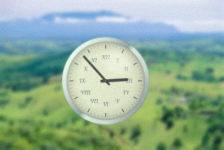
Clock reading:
2.53
